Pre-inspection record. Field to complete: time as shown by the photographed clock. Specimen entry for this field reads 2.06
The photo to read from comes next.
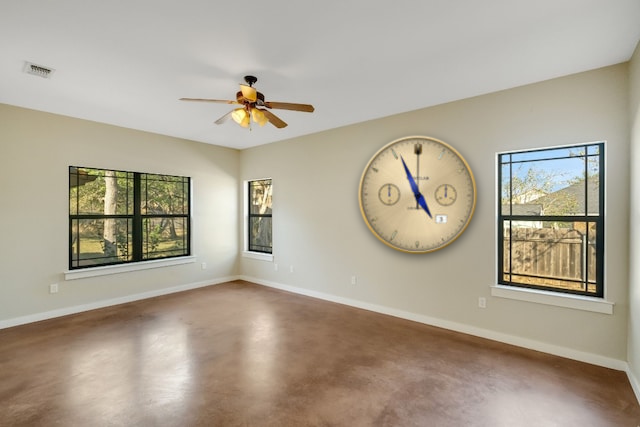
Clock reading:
4.56
